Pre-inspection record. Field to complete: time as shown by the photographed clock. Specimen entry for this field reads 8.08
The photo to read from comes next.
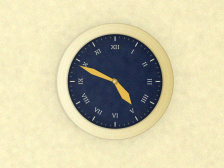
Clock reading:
4.49
